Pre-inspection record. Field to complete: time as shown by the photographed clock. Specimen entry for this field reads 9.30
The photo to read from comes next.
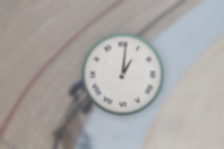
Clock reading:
1.01
